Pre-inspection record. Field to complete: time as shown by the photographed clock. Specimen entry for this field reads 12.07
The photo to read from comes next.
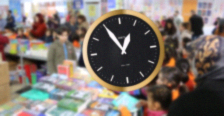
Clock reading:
12.55
